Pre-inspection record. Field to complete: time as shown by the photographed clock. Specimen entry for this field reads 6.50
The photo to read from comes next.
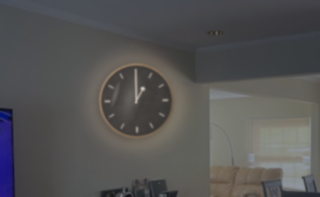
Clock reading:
1.00
